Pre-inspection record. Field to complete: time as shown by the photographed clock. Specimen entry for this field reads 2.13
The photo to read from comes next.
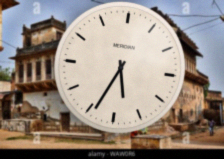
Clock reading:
5.34
